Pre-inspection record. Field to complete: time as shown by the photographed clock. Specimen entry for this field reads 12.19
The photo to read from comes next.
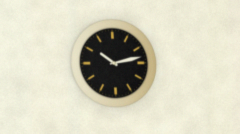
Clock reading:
10.13
